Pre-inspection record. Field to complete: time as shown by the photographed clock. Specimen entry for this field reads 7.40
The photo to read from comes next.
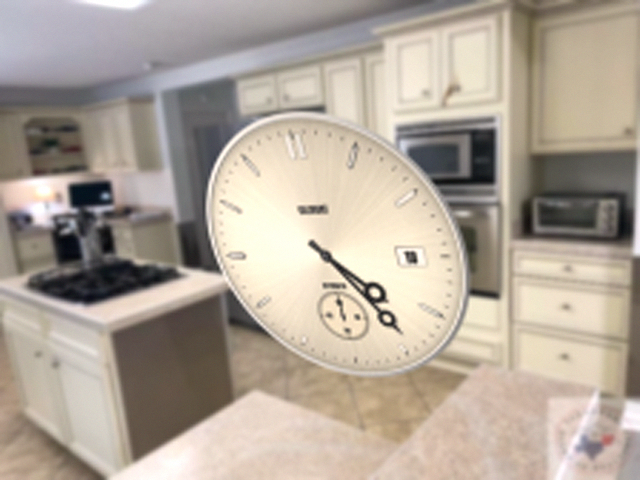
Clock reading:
4.24
